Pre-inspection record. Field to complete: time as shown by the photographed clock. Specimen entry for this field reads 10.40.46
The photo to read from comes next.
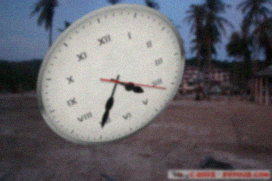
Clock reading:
4.35.21
